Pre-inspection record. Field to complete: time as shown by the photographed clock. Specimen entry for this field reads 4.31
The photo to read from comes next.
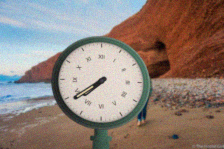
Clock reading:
7.39
